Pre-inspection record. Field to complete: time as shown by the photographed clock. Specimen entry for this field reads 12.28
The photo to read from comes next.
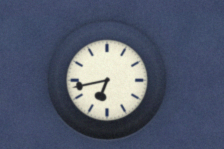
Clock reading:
6.43
